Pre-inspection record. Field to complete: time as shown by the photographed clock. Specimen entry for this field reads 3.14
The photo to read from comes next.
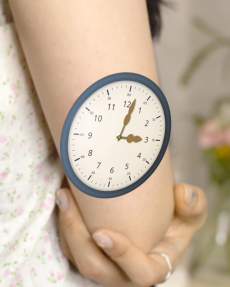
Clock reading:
3.02
